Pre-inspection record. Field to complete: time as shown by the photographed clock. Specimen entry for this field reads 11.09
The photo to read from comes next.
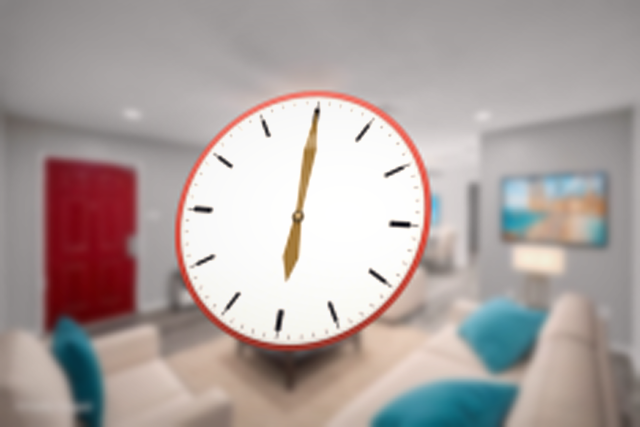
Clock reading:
6.00
